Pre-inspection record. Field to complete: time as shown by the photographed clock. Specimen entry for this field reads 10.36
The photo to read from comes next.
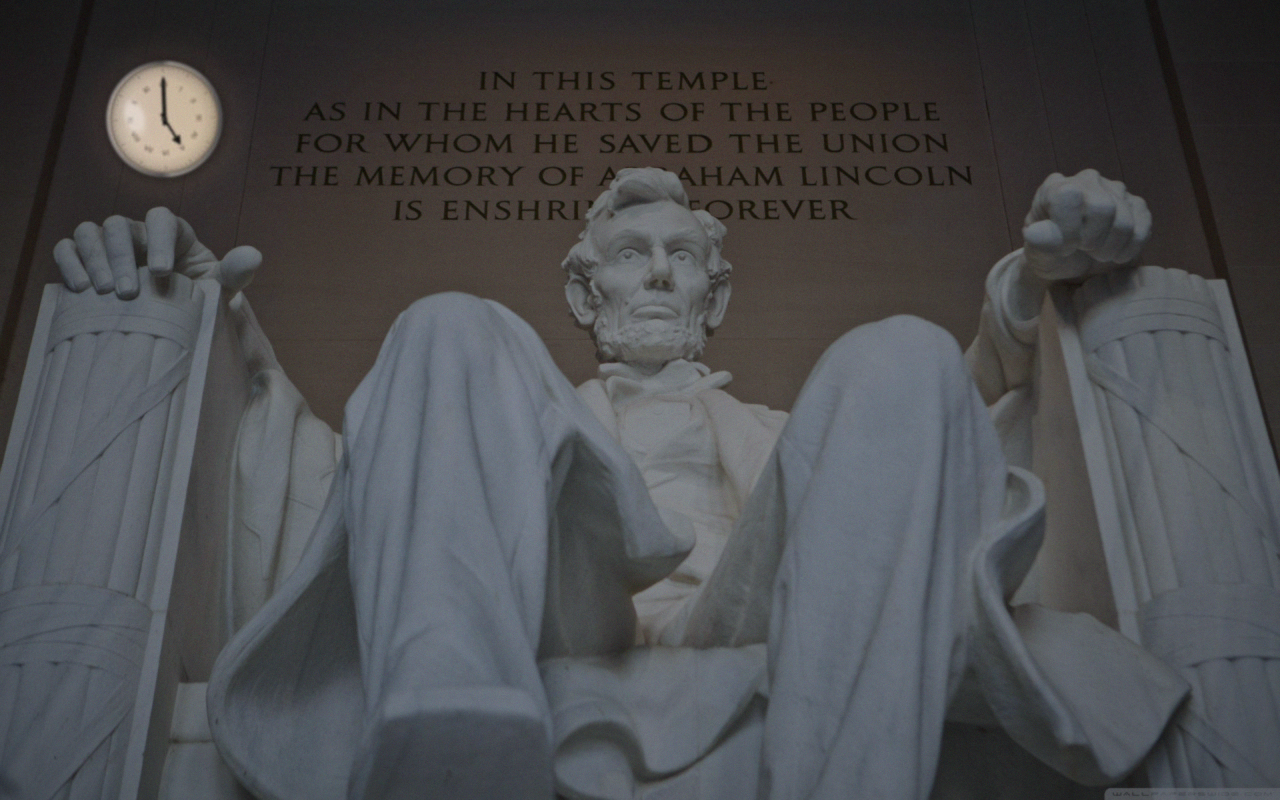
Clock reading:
5.00
